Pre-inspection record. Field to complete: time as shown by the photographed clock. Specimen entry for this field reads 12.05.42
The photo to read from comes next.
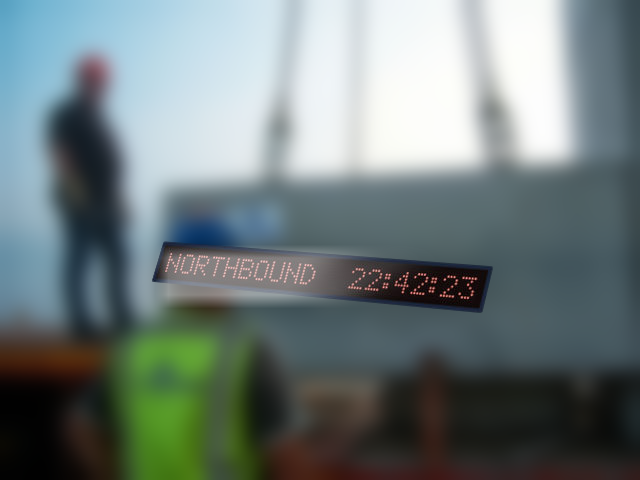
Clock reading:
22.42.23
